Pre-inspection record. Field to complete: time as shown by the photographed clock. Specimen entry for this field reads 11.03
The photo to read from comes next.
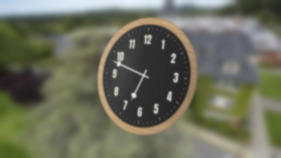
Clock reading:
6.48
